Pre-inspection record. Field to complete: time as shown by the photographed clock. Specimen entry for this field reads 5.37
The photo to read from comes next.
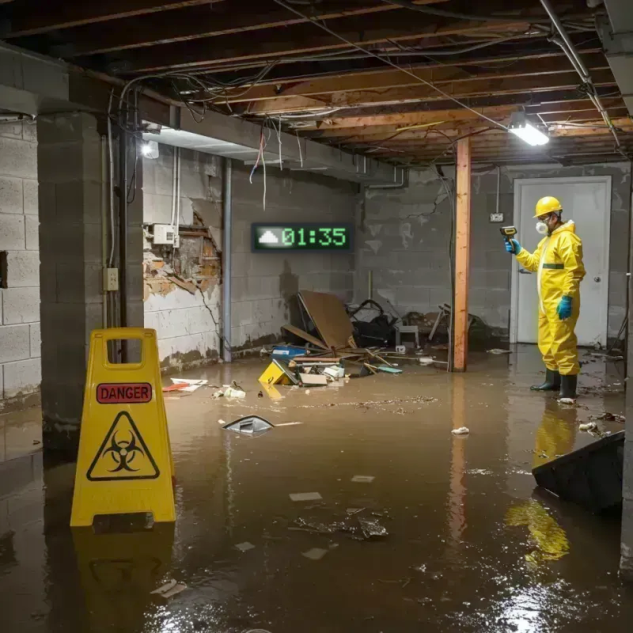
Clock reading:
1.35
